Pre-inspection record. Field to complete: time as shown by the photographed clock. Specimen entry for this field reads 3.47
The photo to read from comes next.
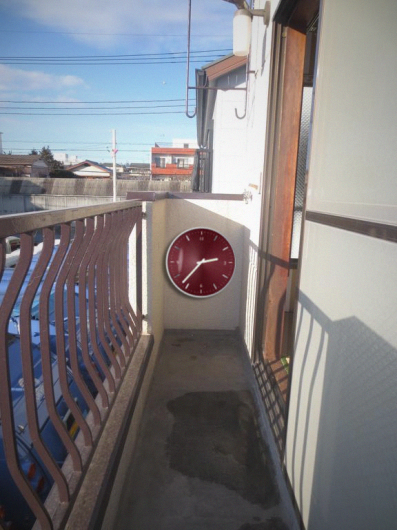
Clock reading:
2.37
